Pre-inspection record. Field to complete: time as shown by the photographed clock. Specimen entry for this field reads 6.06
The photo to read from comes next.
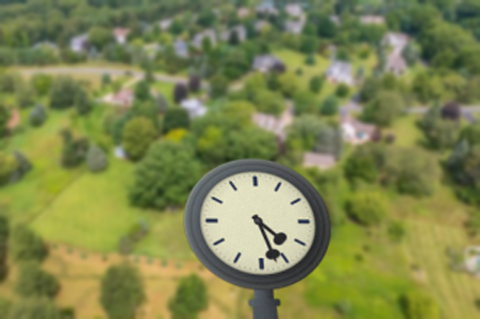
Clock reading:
4.27
